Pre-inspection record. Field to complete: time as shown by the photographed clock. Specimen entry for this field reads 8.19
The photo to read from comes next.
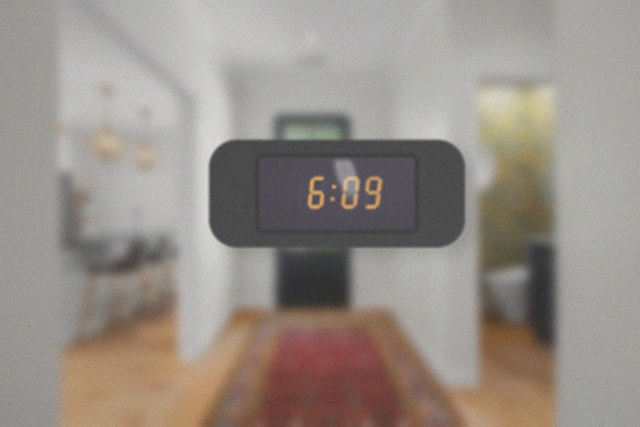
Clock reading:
6.09
